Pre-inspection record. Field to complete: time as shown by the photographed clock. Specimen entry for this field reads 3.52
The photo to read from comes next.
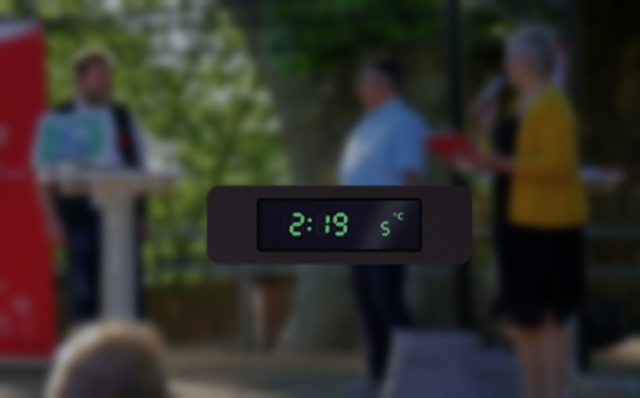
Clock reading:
2.19
